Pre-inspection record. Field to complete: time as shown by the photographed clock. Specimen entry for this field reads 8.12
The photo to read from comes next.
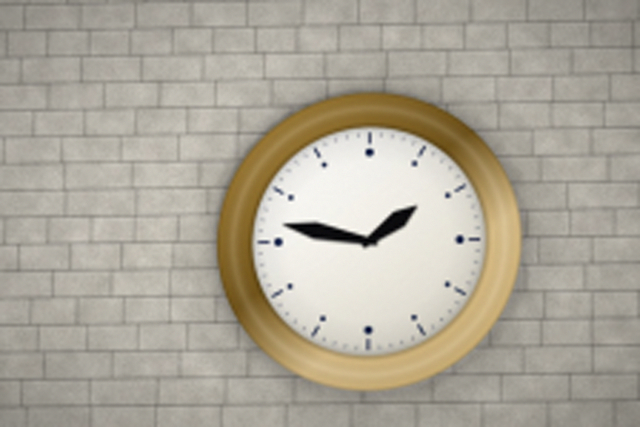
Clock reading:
1.47
